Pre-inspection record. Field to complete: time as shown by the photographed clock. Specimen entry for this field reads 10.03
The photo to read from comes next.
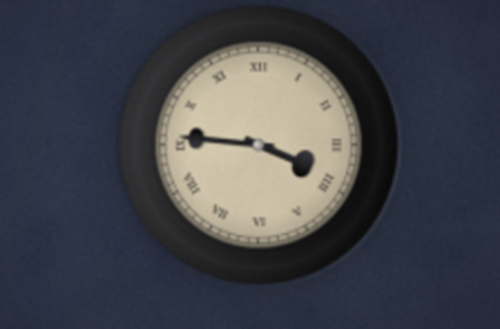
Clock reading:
3.46
